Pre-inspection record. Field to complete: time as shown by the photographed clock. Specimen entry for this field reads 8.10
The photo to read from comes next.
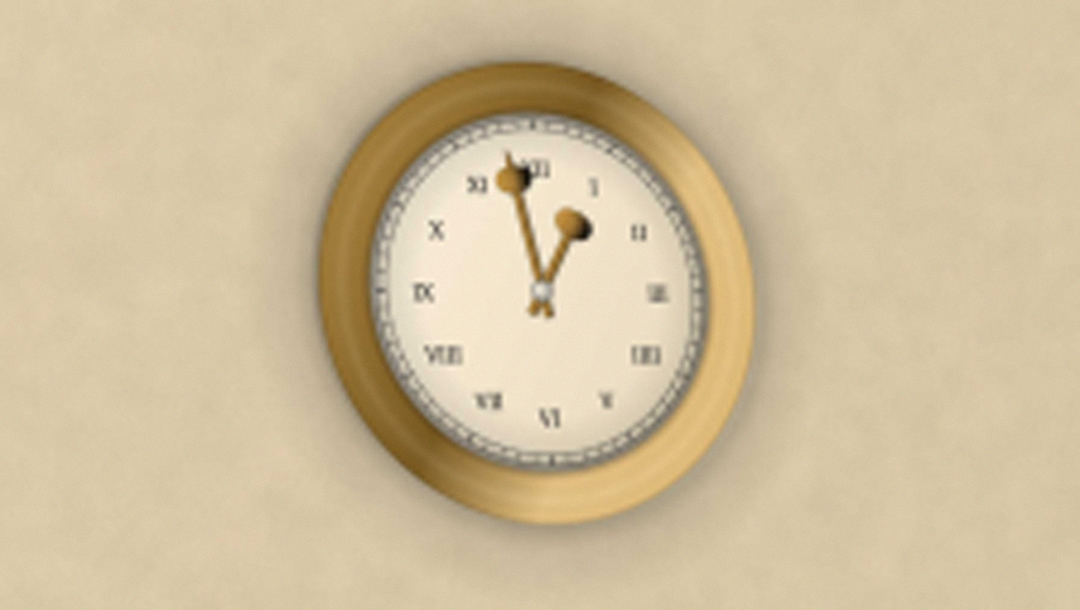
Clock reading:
12.58
